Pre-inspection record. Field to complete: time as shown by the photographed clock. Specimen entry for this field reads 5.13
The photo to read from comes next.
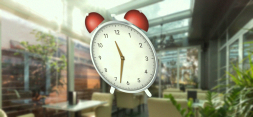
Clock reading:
11.33
